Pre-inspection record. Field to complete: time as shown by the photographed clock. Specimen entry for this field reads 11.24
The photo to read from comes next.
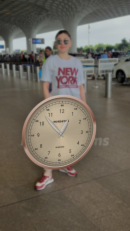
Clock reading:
12.53
